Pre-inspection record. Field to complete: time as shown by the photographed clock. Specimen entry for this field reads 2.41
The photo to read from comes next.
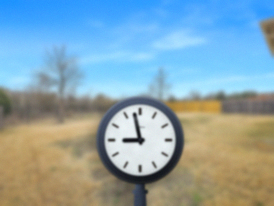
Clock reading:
8.58
